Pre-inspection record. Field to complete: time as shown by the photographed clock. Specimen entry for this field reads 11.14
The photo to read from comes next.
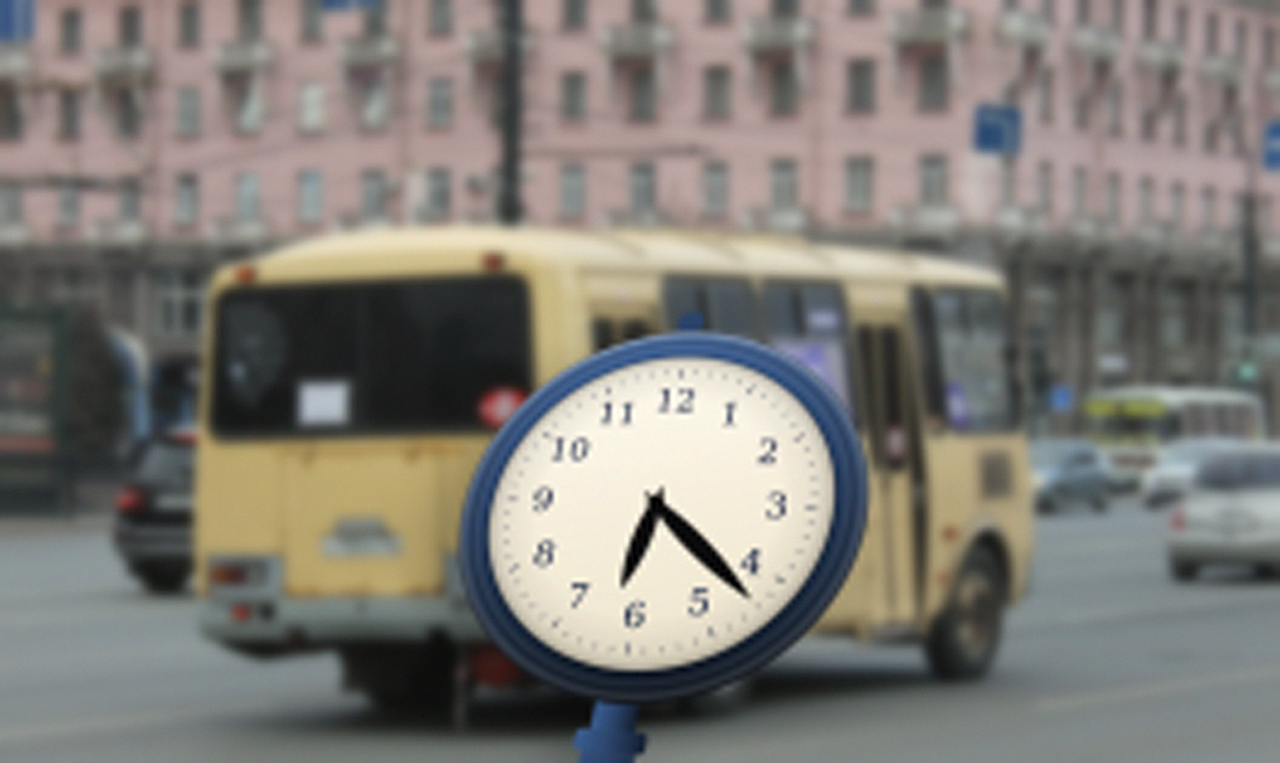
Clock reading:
6.22
